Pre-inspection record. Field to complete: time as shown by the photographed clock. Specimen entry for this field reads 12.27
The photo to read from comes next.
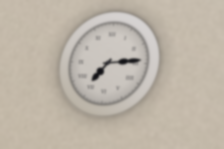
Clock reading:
7.14
